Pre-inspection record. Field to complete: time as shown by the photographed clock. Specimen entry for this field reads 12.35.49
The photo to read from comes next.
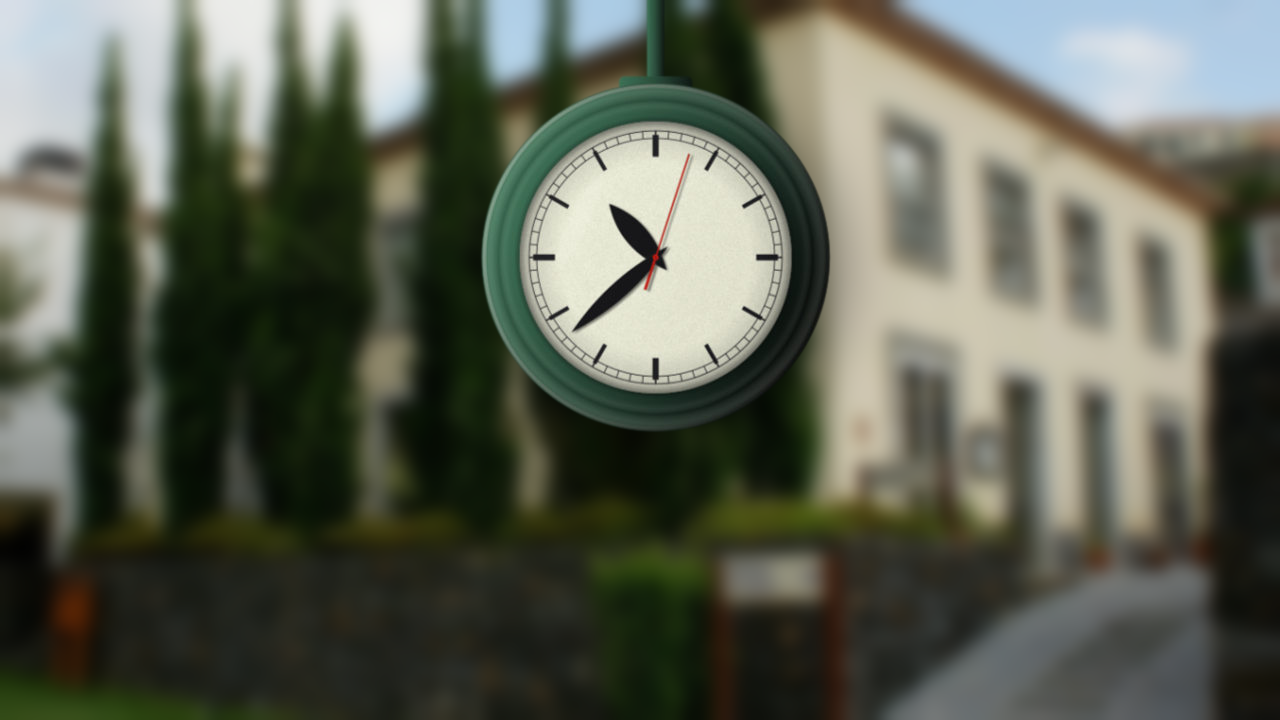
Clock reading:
10.38.03
